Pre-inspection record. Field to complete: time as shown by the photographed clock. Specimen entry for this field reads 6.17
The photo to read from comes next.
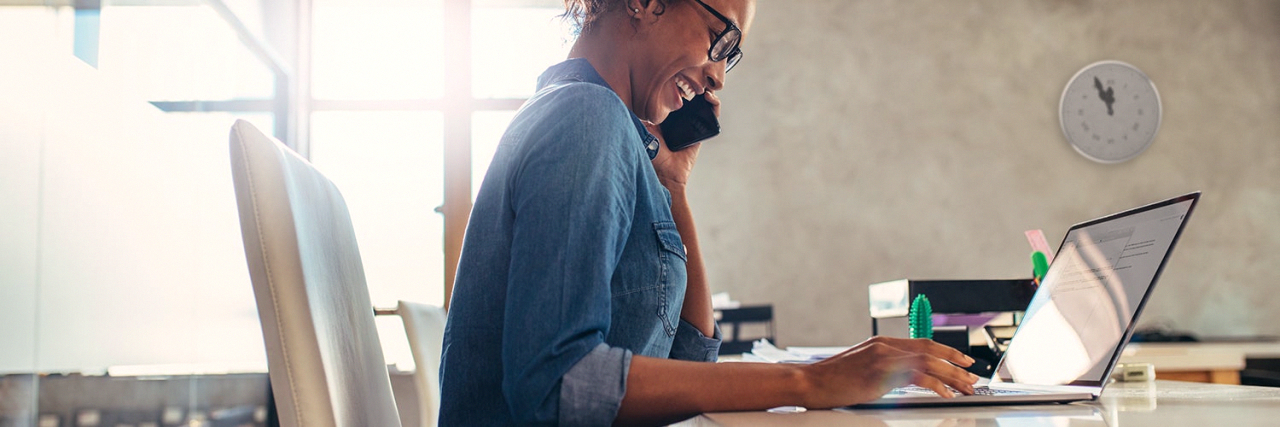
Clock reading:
11.56
